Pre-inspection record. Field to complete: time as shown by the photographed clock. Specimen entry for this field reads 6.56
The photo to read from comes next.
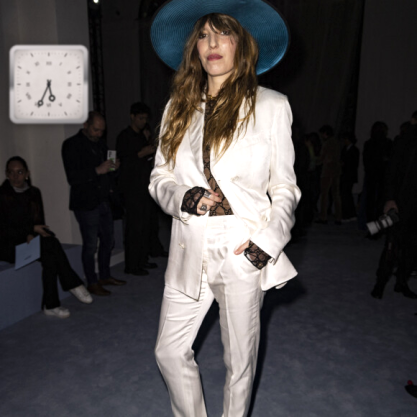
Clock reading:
5.34
